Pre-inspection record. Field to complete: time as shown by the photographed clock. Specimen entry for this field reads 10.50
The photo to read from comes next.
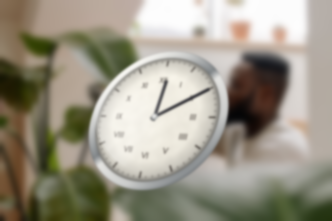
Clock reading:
12.10
